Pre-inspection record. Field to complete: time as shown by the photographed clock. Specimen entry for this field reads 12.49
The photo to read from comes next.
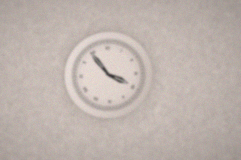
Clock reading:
3.54
